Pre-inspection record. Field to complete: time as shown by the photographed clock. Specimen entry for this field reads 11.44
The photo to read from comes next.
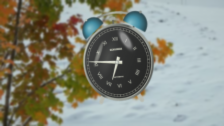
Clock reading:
6.46
